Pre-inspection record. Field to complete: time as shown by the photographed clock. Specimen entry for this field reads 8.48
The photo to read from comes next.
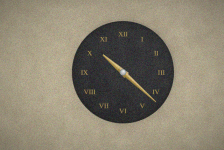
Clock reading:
10.22
